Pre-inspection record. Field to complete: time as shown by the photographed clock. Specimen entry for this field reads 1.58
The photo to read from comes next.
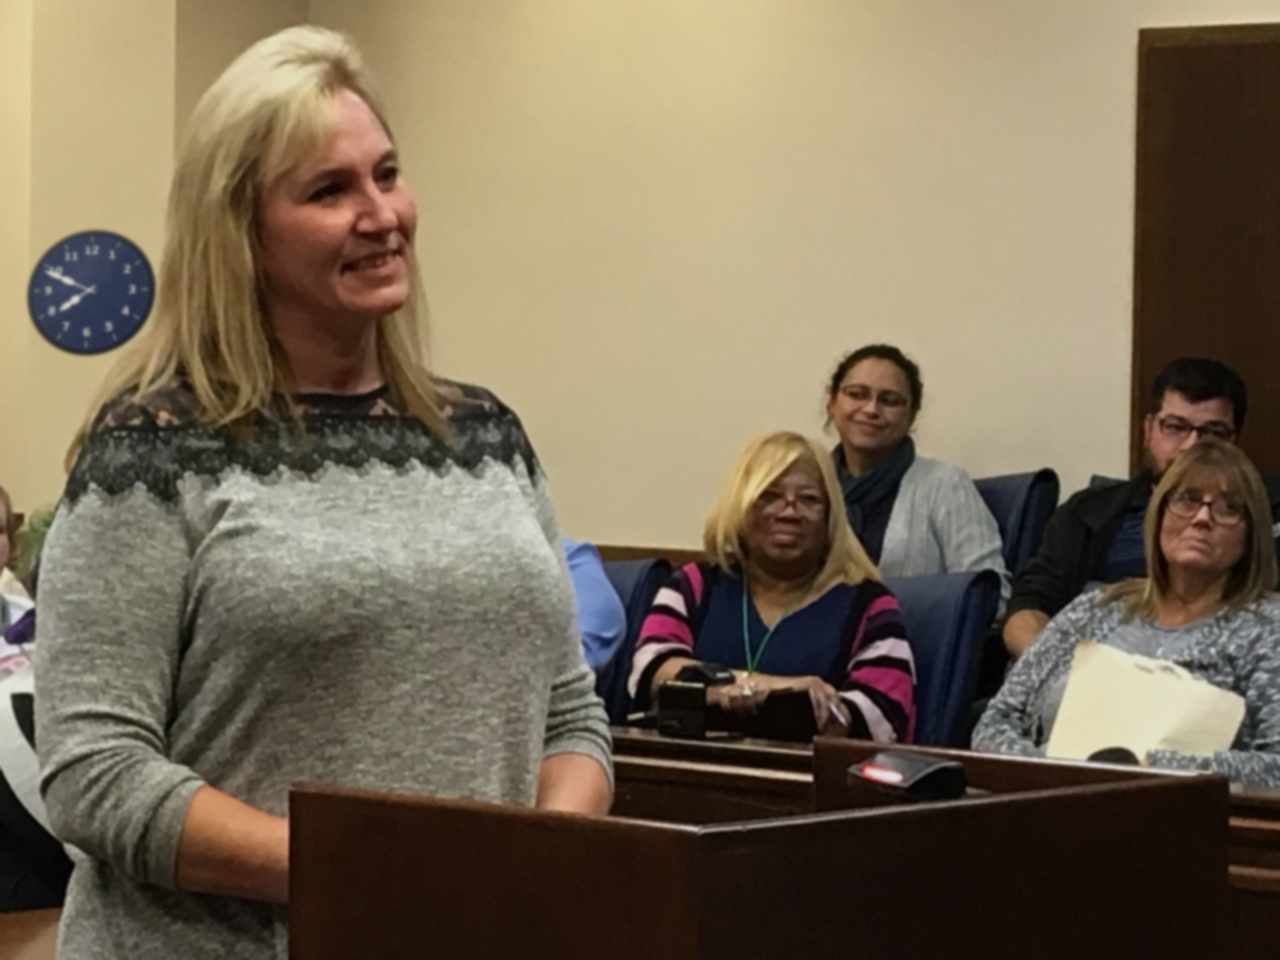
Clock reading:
7.49
